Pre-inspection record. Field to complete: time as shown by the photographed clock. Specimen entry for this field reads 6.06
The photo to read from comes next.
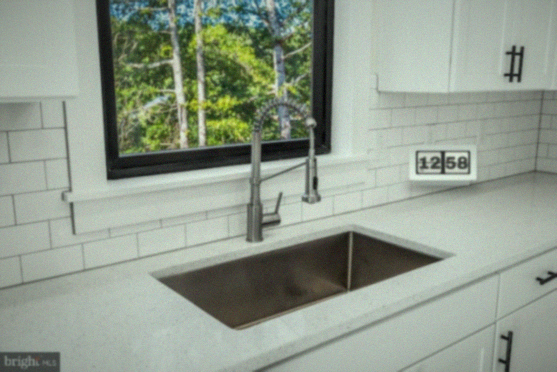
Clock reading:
12.58
